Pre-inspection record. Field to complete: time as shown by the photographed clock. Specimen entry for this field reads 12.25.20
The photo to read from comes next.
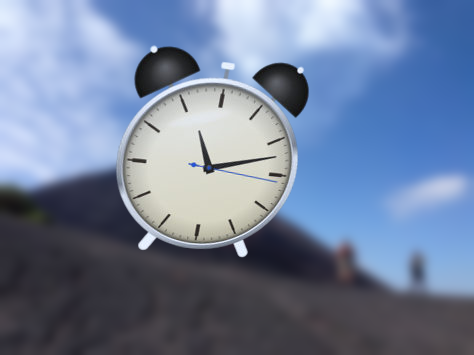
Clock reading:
11.12.16
